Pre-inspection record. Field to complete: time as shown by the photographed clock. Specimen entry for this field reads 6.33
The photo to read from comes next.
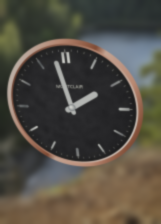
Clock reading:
1.58
